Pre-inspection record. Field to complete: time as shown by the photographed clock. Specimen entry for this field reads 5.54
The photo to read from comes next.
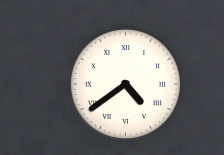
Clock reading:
4.39
